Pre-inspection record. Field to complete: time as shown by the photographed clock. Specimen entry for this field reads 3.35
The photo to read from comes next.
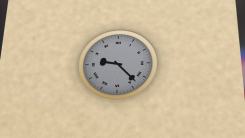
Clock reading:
9.23
